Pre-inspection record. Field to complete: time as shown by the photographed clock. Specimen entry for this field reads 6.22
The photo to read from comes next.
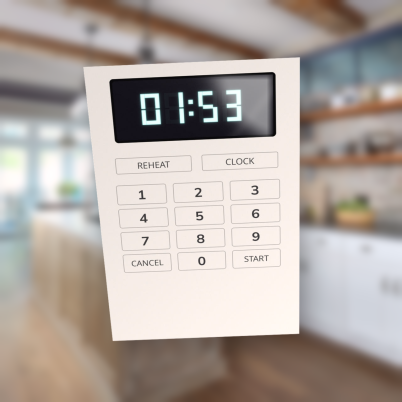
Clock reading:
1.53
